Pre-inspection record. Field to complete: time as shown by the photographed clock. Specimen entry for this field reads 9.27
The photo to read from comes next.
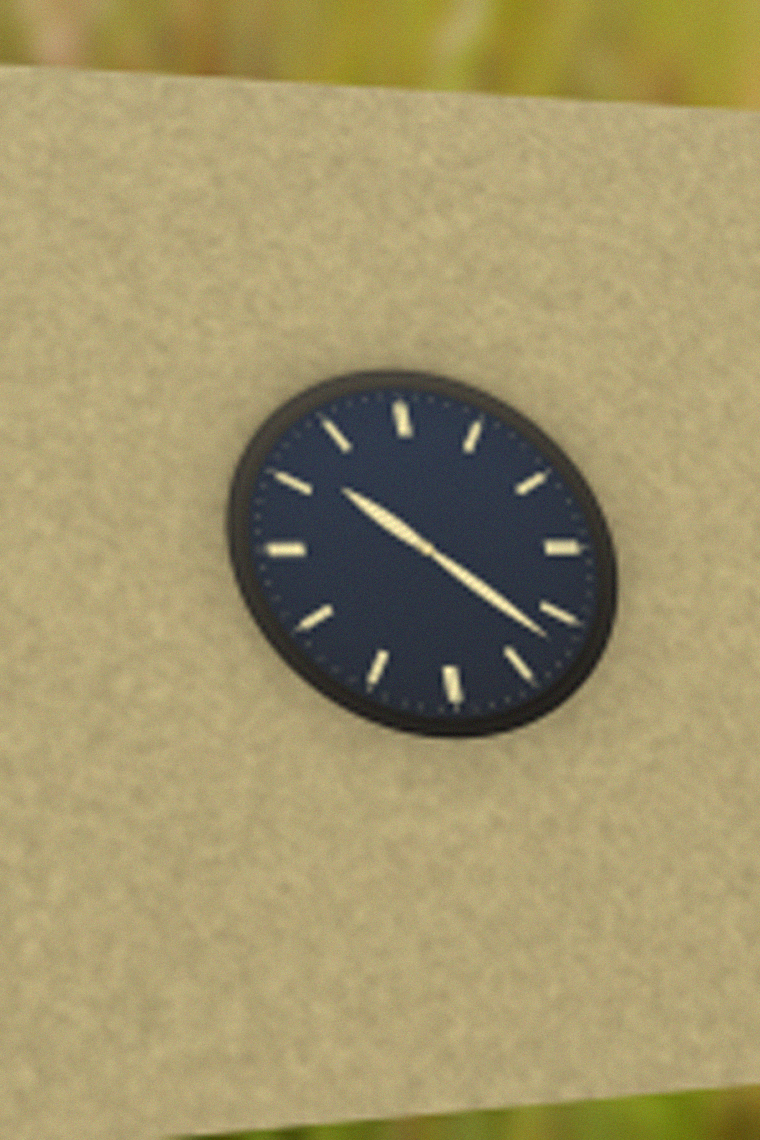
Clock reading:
10.22
